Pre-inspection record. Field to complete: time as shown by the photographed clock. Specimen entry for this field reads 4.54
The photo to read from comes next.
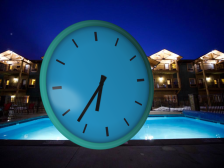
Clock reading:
6.37
